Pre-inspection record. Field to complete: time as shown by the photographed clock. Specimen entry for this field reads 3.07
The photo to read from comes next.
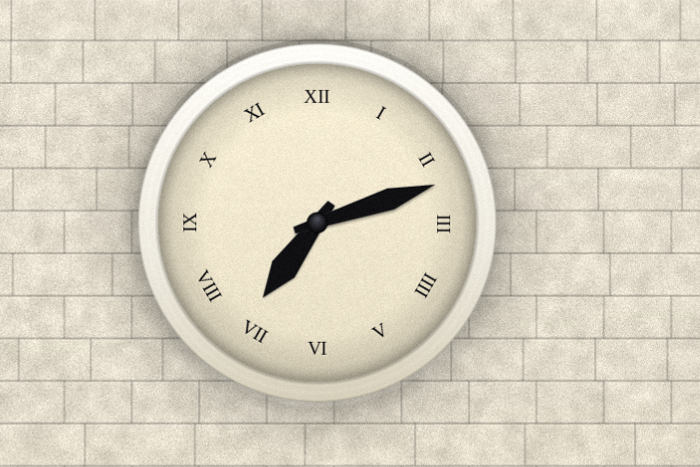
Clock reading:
7.12
